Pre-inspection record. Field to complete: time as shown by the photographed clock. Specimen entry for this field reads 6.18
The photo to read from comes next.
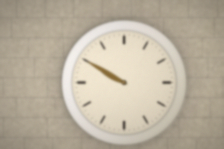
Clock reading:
9.50
